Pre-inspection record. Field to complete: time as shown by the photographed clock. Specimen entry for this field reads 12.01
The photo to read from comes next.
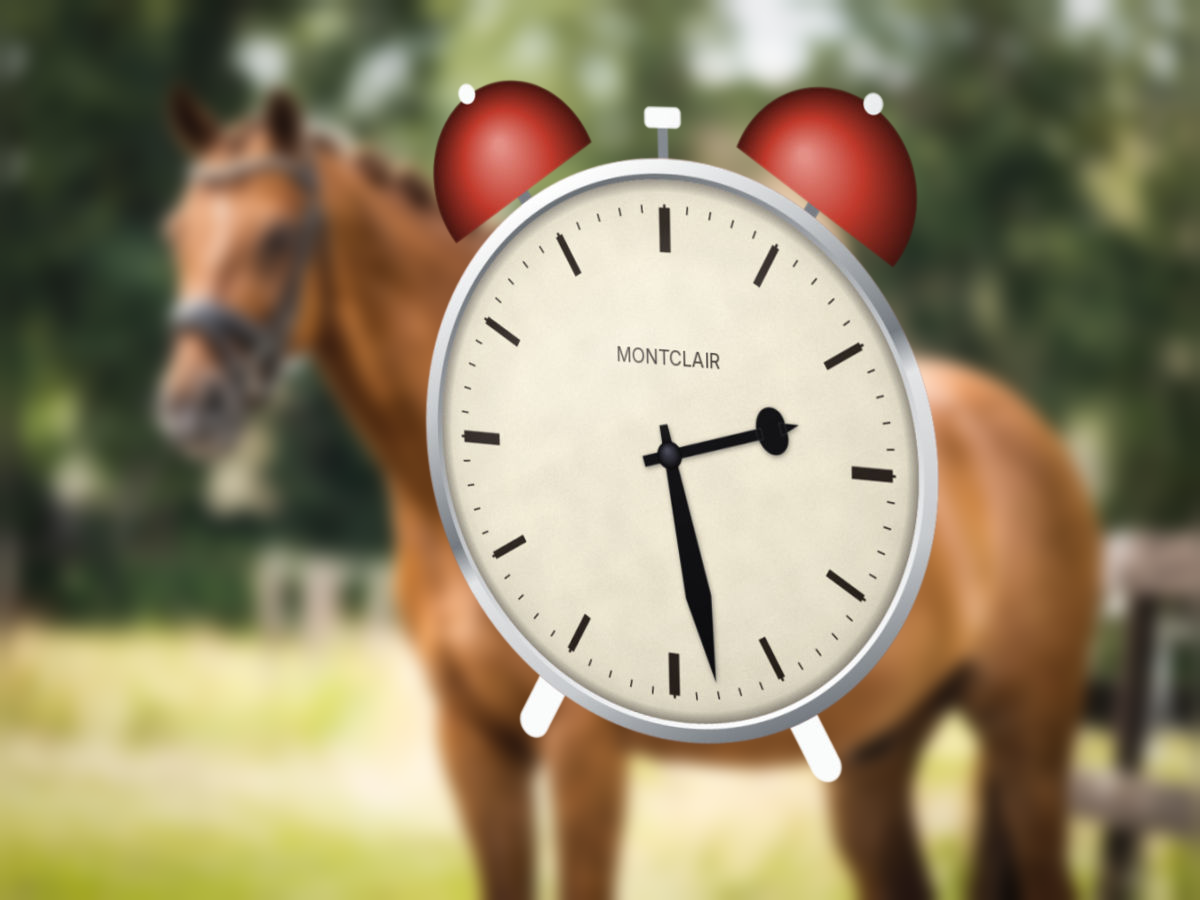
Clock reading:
2.28
